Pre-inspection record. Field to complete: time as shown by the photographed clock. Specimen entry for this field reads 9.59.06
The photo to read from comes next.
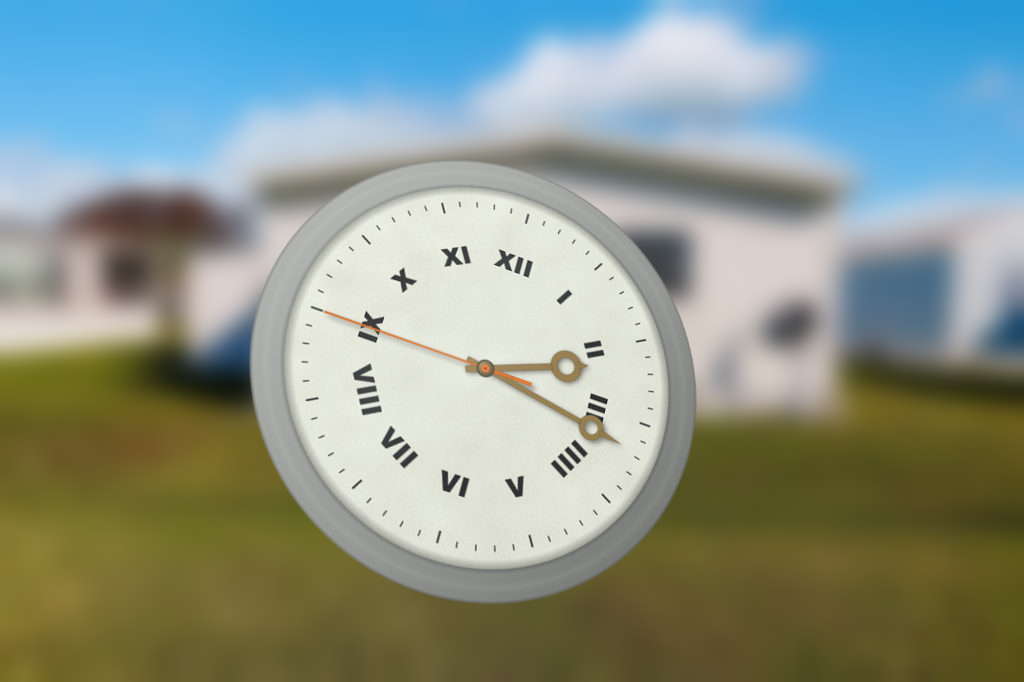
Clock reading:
2.16.45
